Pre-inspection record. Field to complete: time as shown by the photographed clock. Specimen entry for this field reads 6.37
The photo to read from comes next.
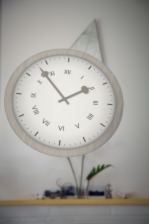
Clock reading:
1.53
